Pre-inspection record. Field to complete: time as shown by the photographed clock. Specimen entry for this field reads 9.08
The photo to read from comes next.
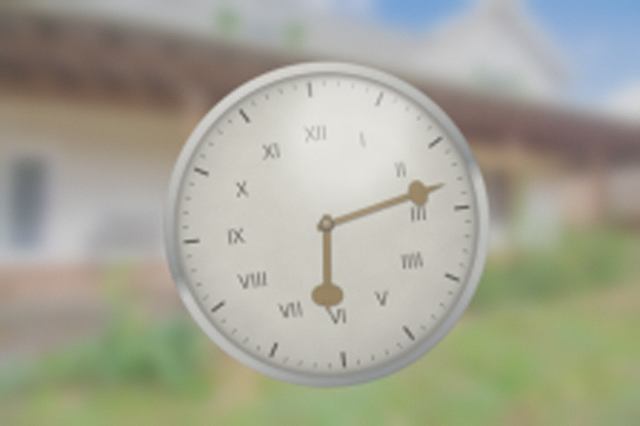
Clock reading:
6.13
